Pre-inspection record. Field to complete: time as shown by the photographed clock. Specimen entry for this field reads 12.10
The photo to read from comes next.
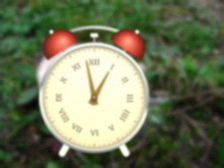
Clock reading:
12.58
